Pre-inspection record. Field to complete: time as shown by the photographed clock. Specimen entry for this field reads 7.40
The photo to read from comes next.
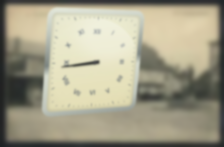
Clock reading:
8.44
